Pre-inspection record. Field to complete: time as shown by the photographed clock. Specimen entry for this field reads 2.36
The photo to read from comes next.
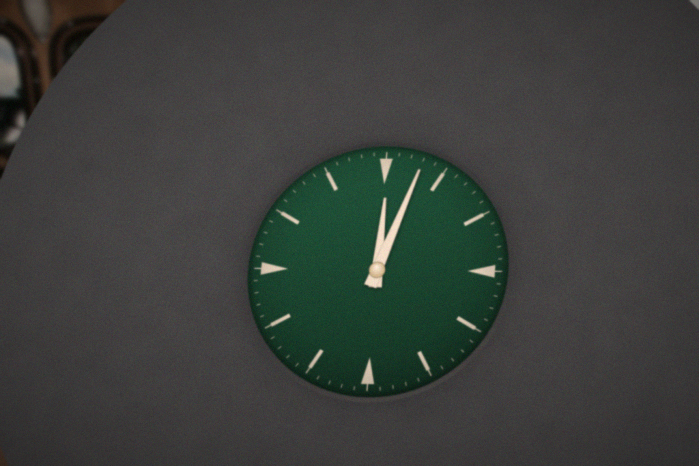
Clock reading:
12.03
